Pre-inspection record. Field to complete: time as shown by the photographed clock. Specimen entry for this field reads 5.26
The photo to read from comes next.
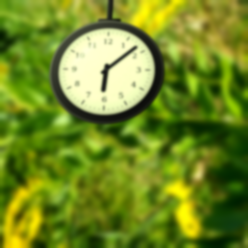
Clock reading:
6.08
